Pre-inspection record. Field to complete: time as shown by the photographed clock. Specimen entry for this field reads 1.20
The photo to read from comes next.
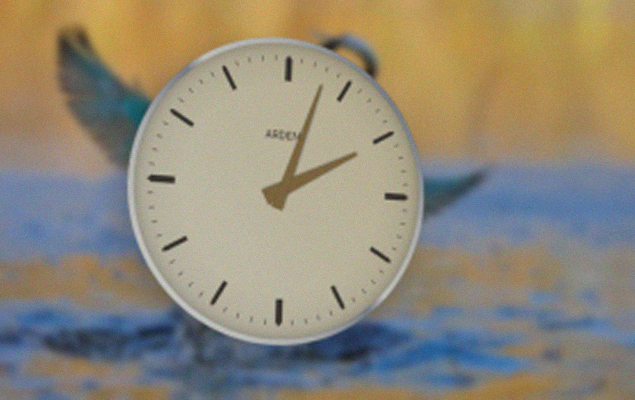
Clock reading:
2.03
